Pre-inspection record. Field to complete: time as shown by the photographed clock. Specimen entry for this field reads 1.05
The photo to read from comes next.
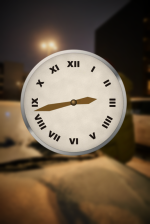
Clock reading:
2.43
